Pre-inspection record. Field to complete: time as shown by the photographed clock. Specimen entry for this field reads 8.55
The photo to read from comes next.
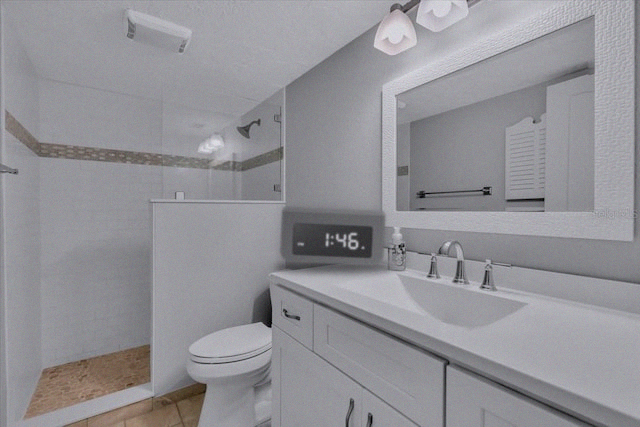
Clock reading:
1.46
